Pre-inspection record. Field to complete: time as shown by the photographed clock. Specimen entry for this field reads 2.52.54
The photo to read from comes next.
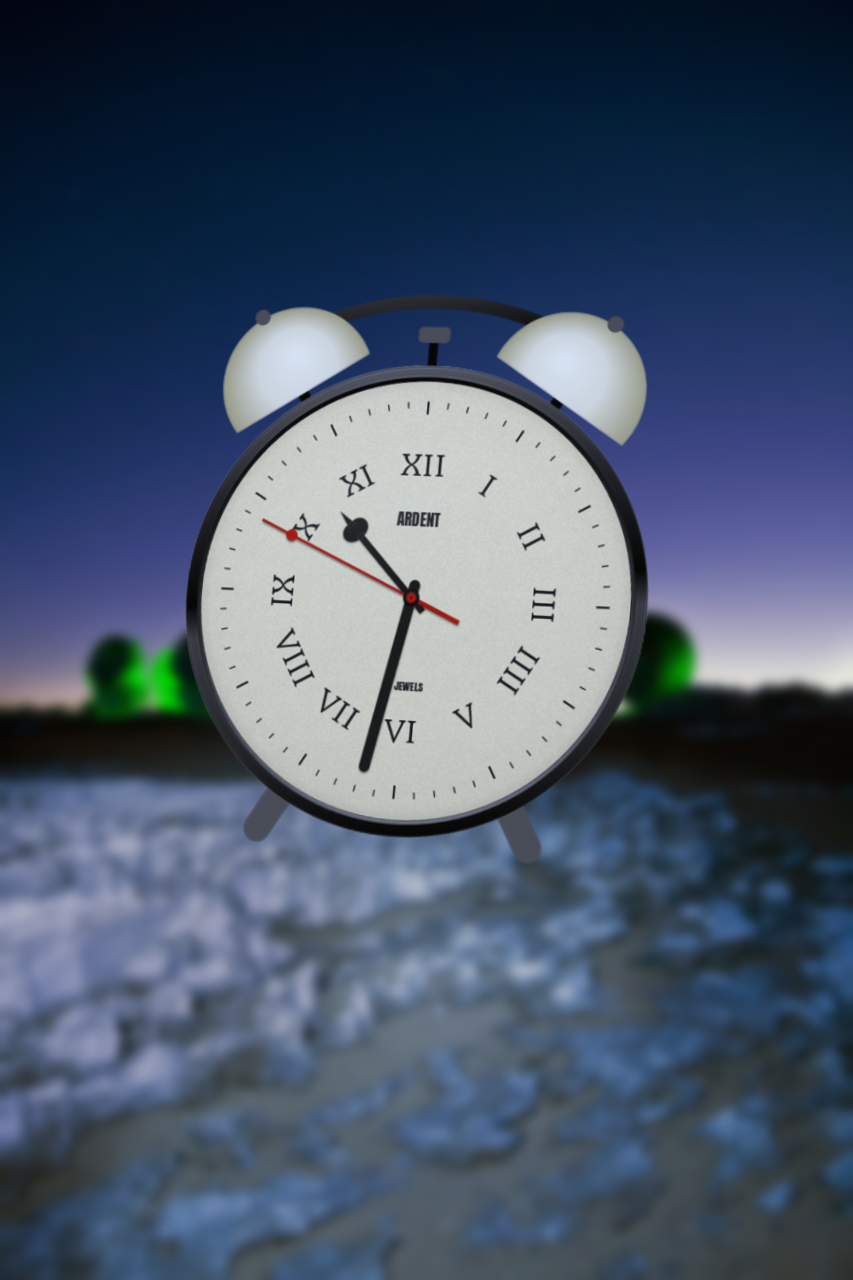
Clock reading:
10.31.49
